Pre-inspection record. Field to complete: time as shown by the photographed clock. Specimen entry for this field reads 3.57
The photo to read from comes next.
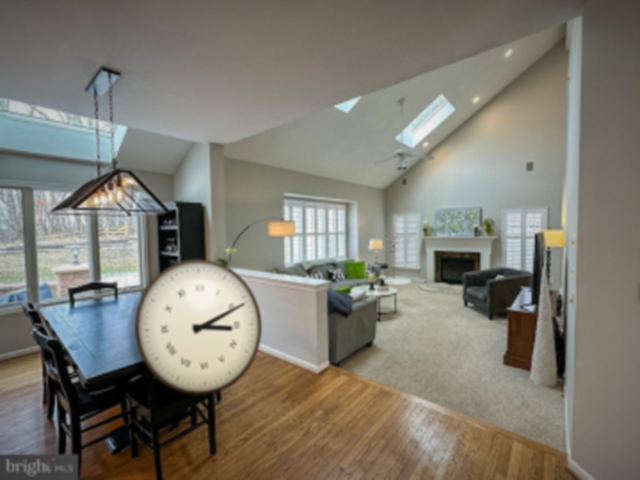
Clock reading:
3.11
